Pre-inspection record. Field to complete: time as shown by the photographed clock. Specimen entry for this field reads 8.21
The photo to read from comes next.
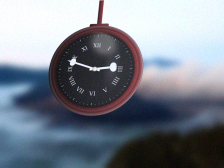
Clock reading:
2.48
